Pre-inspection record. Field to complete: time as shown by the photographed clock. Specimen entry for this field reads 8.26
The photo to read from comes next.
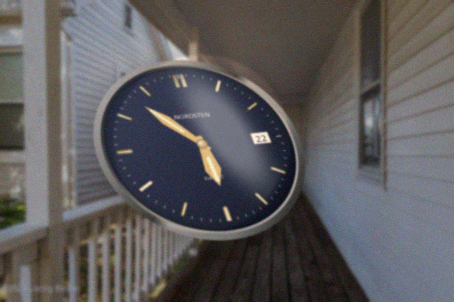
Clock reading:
5.53
